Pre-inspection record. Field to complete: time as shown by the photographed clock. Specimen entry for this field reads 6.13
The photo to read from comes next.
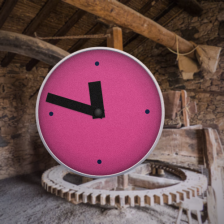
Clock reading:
11.48
